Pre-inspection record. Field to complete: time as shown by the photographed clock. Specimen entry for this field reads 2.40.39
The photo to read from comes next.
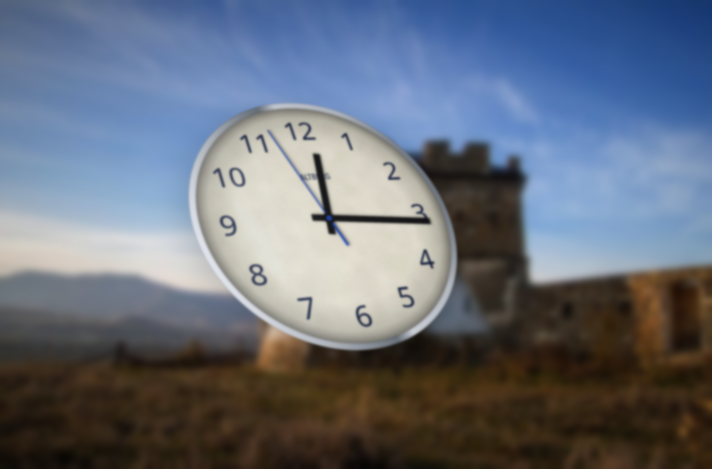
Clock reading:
12.15.57
